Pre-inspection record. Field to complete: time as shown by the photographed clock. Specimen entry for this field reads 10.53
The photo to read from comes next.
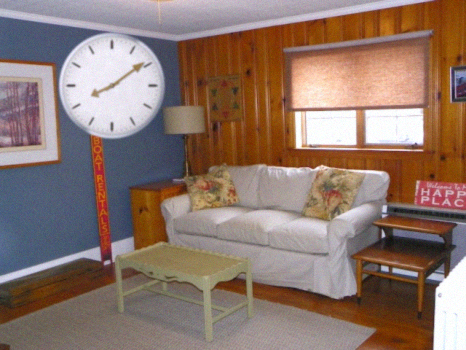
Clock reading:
8.09
